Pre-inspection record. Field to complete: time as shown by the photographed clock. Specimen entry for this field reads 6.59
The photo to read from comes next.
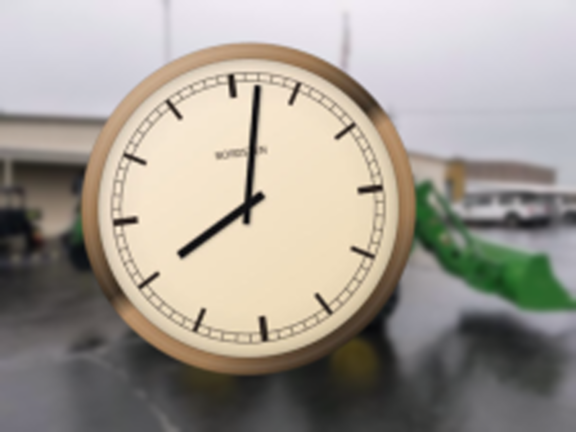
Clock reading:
8.02
